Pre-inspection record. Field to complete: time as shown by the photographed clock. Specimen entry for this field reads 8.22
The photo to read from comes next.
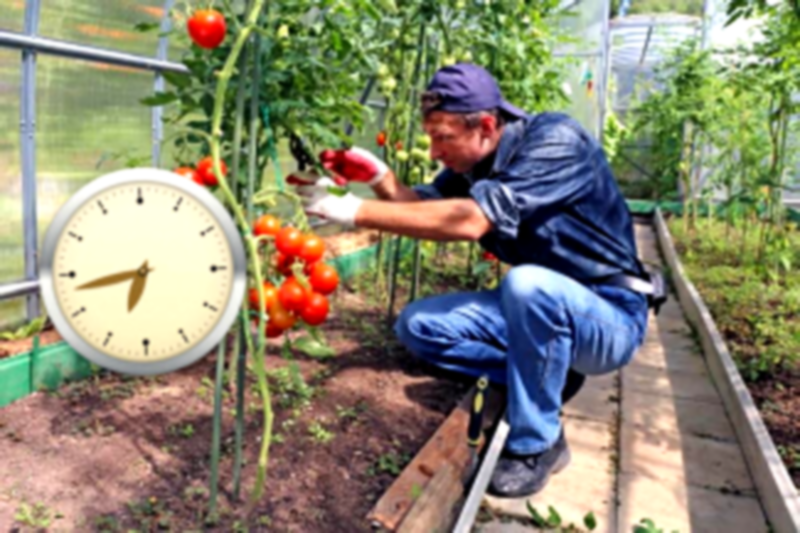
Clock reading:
6.43
